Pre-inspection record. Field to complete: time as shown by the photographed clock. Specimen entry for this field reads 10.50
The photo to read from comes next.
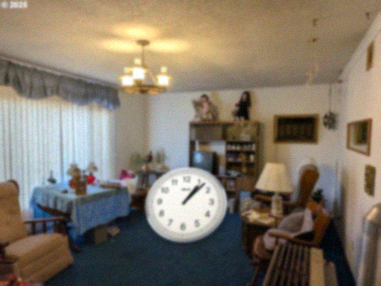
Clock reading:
1.07
